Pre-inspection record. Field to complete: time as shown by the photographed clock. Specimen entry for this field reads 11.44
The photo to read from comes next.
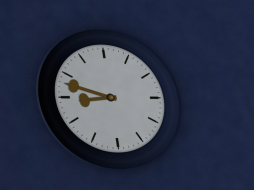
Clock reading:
8.48
